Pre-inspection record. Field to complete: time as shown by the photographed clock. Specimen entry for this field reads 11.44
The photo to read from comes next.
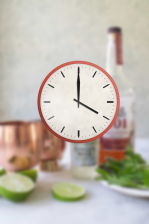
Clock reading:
4.00
